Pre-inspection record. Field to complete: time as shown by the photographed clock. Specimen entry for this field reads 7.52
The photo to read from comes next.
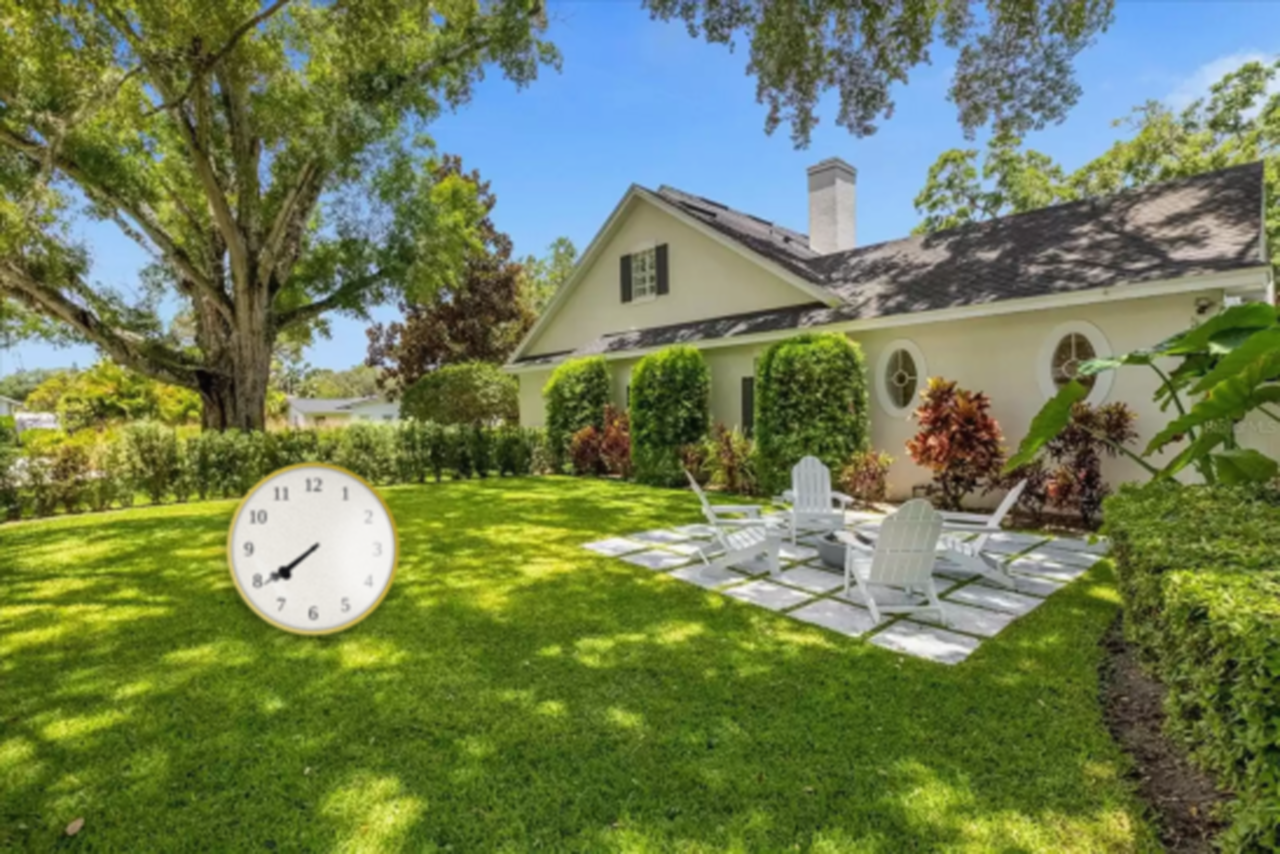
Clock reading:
7.39
